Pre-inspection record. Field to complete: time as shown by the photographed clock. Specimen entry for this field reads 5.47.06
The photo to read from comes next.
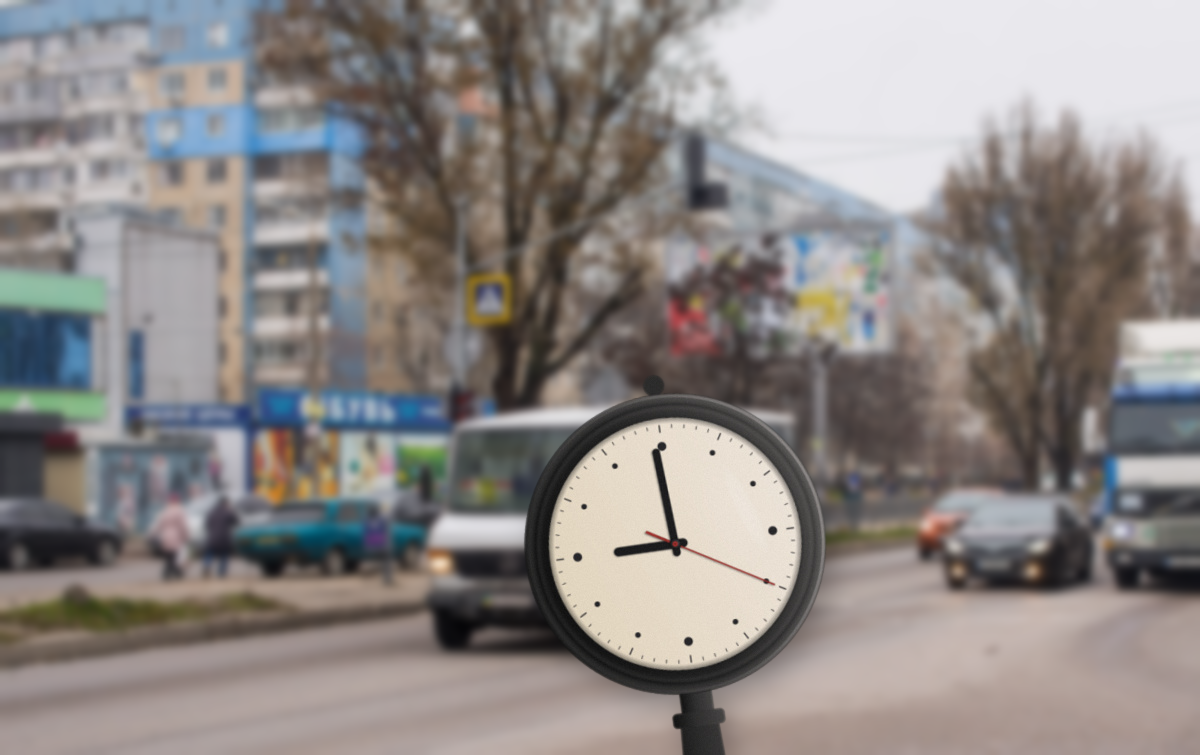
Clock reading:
8.59.20
